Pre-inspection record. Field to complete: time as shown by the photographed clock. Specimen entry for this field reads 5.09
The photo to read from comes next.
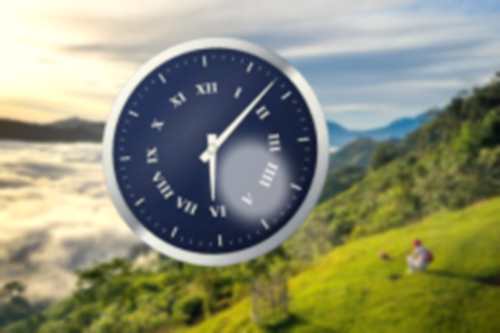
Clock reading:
6.08
